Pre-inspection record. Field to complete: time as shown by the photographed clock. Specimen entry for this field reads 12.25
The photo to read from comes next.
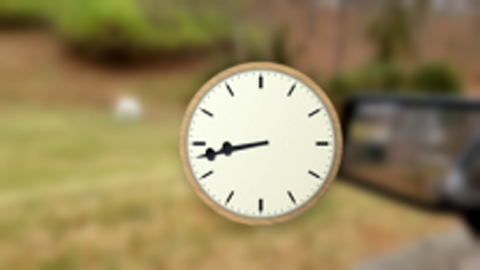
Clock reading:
8.43
